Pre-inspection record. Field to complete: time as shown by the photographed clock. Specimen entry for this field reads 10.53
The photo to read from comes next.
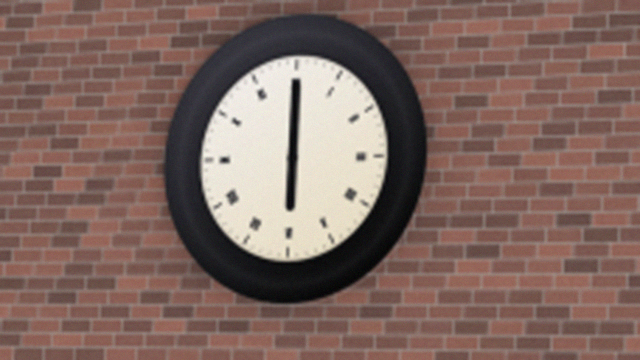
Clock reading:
6.00
